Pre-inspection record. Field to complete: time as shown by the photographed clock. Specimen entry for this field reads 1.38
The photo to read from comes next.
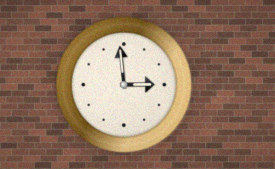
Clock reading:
2.59
